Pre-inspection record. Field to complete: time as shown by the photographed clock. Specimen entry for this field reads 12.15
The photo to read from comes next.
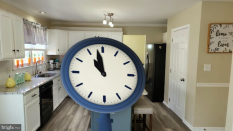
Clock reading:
10.58
